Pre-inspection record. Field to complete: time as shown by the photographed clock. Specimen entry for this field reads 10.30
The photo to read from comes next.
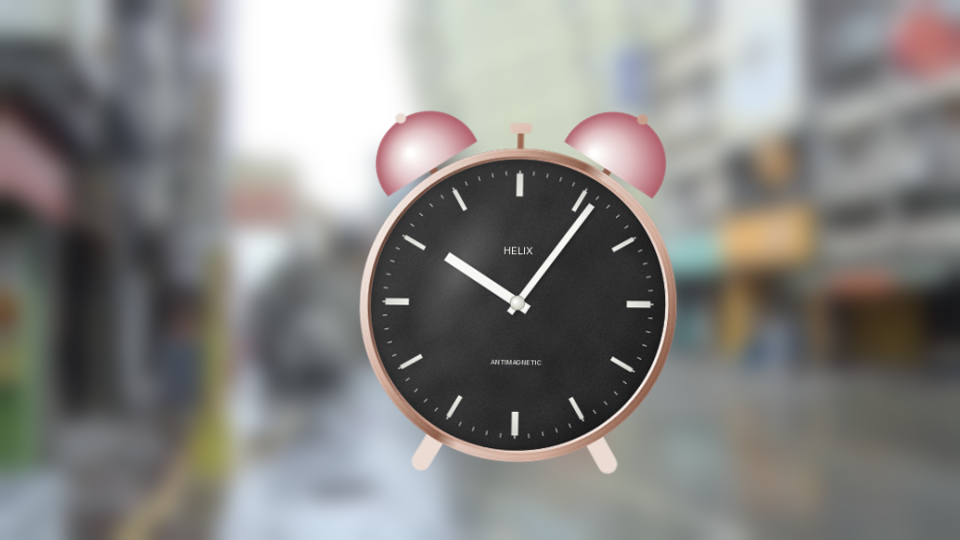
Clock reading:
10.06
